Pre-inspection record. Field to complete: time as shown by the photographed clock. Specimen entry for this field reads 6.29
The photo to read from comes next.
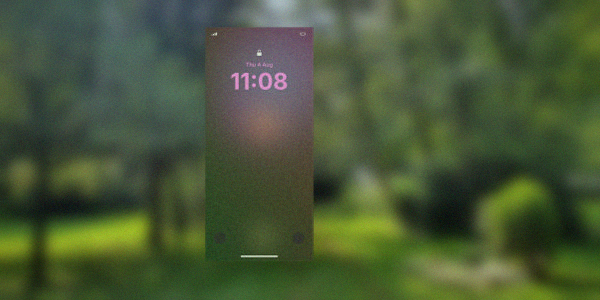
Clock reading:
11.08
